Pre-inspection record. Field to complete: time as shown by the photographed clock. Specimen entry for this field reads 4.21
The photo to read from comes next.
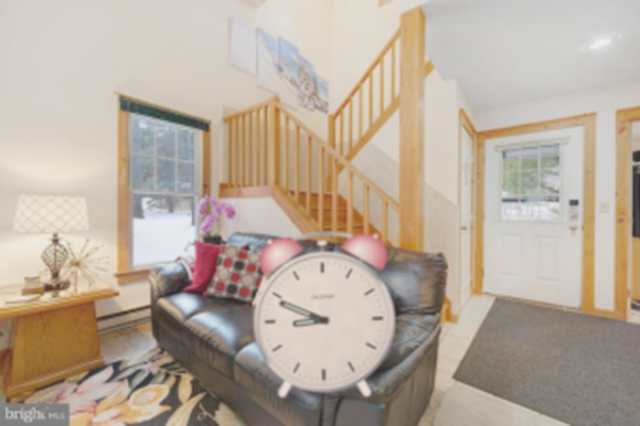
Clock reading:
8.49
